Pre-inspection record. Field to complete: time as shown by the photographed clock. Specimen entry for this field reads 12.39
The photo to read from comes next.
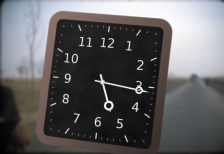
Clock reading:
5.16
